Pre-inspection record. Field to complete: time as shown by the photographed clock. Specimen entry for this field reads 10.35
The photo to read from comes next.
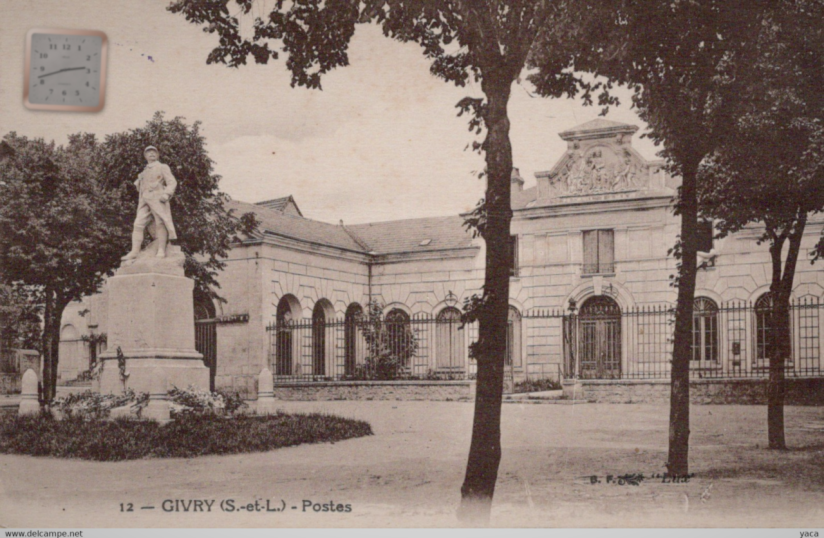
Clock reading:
2.42
